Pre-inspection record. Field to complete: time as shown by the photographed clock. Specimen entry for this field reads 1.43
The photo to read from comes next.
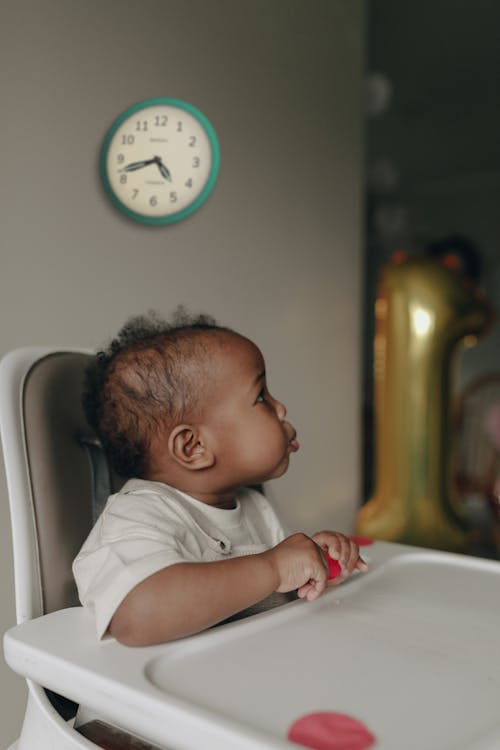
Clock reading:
4.42
